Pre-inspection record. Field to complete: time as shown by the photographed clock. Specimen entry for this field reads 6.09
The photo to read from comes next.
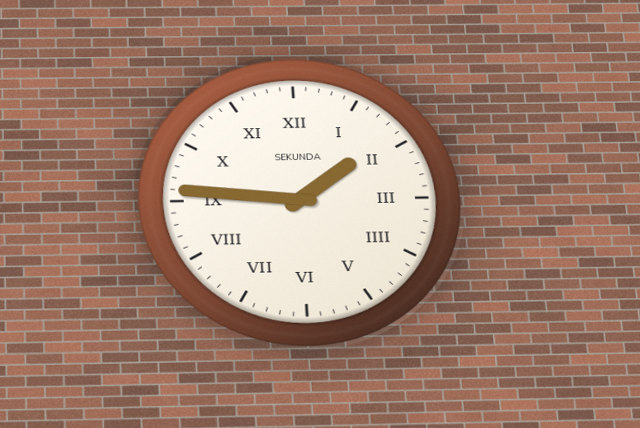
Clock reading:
1.46
